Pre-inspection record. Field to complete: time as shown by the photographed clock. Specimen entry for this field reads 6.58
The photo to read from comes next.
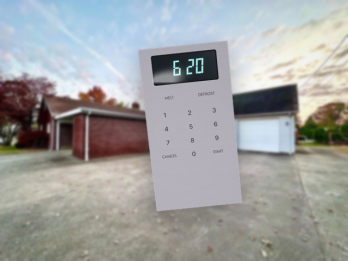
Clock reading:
6.20
